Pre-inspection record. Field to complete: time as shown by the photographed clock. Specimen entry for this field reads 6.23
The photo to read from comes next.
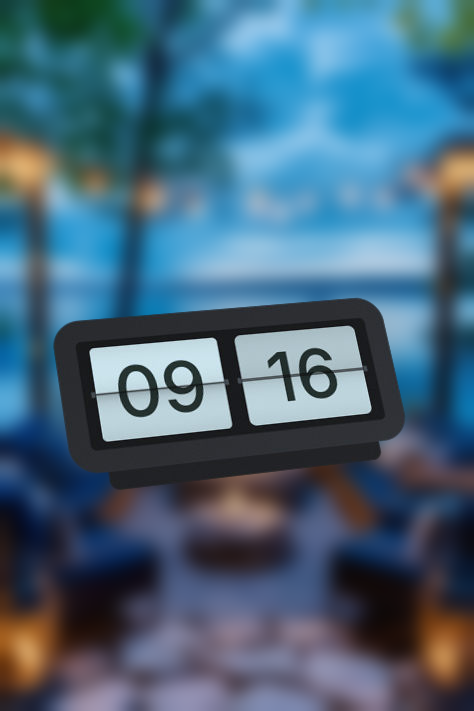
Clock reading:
9.16
